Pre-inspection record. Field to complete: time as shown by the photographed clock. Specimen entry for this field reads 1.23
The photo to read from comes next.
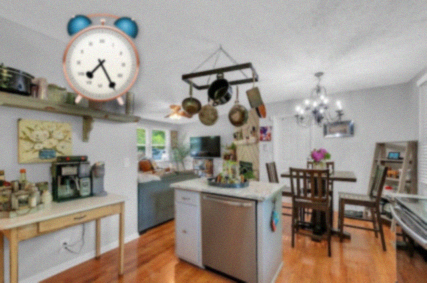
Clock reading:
7.25
